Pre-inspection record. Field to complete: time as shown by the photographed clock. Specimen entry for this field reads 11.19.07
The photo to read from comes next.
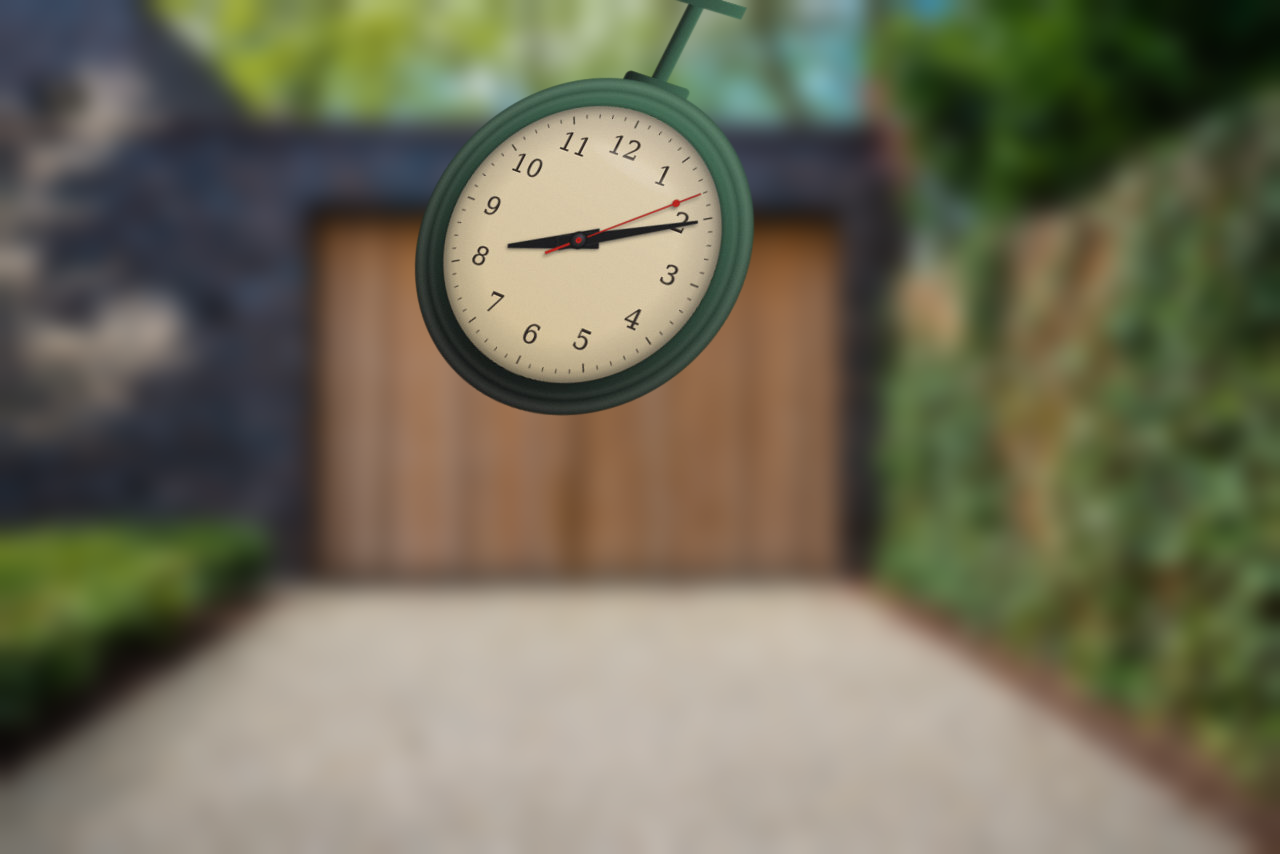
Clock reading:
8.10.08
